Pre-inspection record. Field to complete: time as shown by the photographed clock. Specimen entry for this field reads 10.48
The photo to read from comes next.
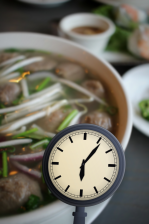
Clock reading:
6.06
